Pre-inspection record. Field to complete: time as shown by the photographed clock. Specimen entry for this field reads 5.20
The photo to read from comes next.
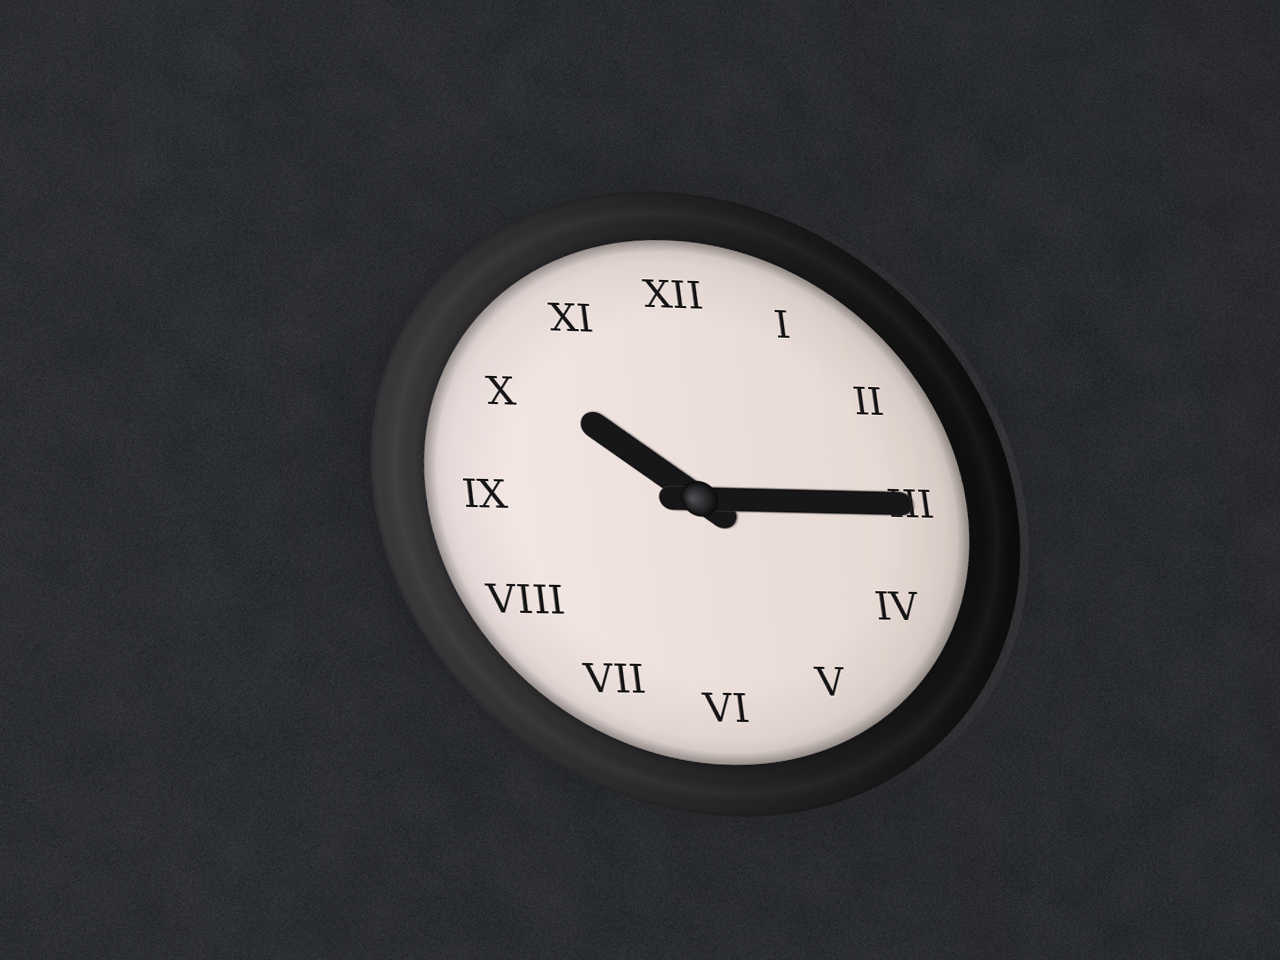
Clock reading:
10.15
